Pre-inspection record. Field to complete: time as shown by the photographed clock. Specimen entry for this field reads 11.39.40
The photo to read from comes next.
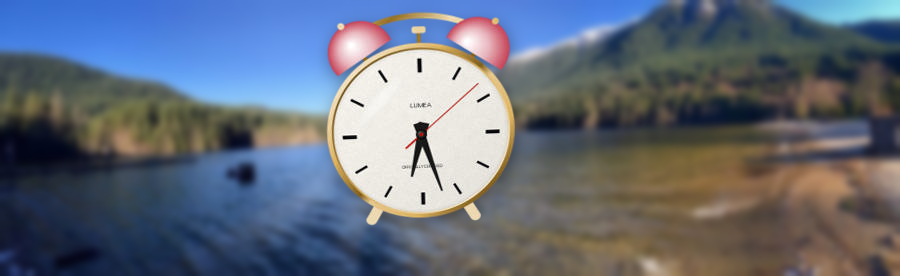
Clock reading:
6.27.08
